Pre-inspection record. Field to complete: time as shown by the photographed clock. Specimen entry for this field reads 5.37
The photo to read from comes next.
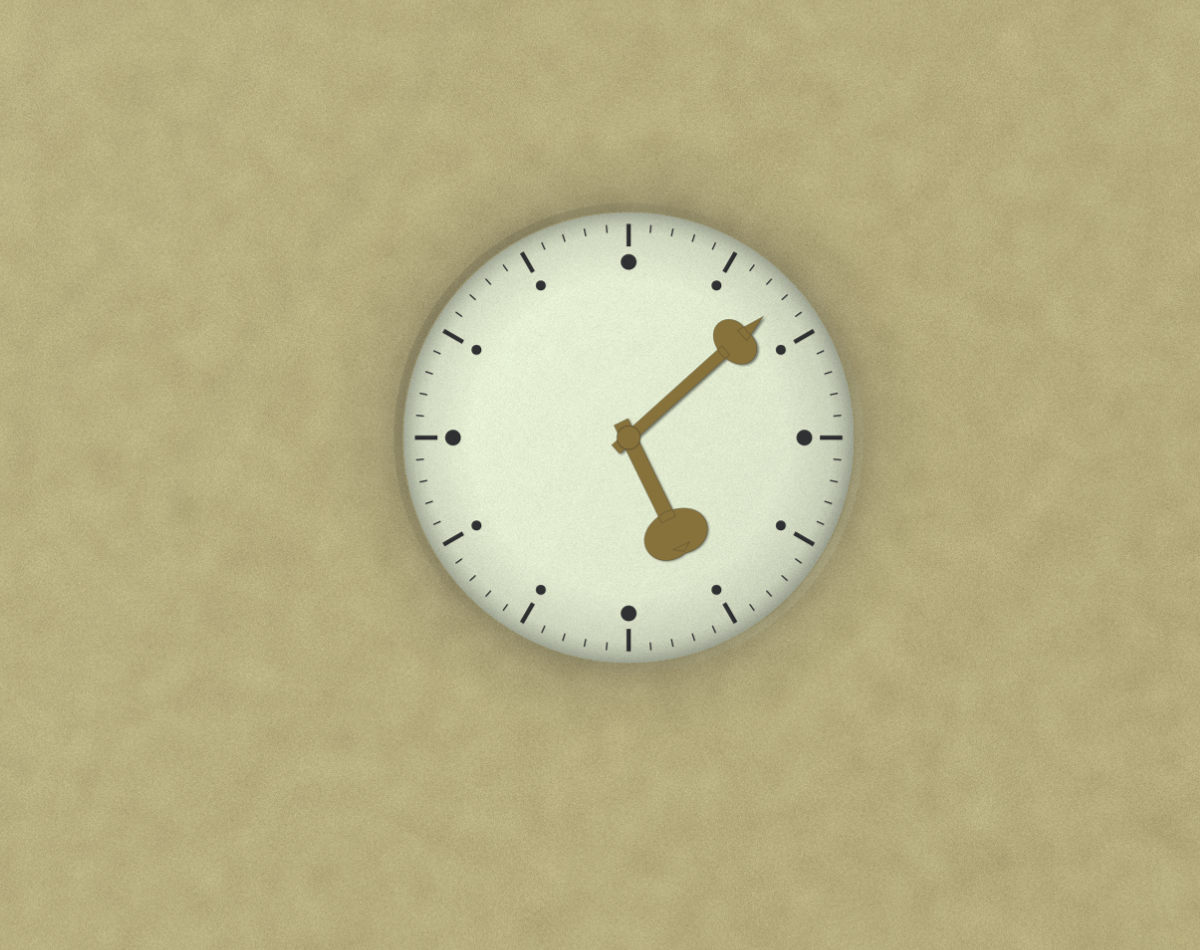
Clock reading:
5.08
